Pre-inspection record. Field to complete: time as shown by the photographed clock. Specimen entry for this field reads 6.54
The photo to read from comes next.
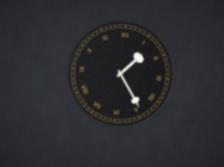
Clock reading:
1.24
